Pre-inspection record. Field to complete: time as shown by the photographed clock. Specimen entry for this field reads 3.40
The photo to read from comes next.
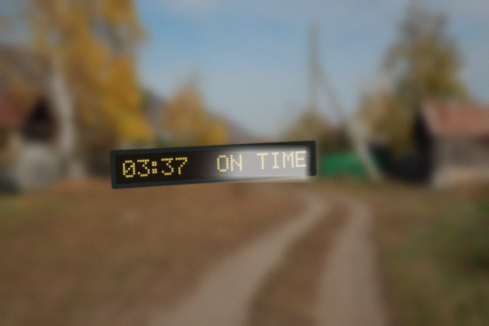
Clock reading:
3.37
